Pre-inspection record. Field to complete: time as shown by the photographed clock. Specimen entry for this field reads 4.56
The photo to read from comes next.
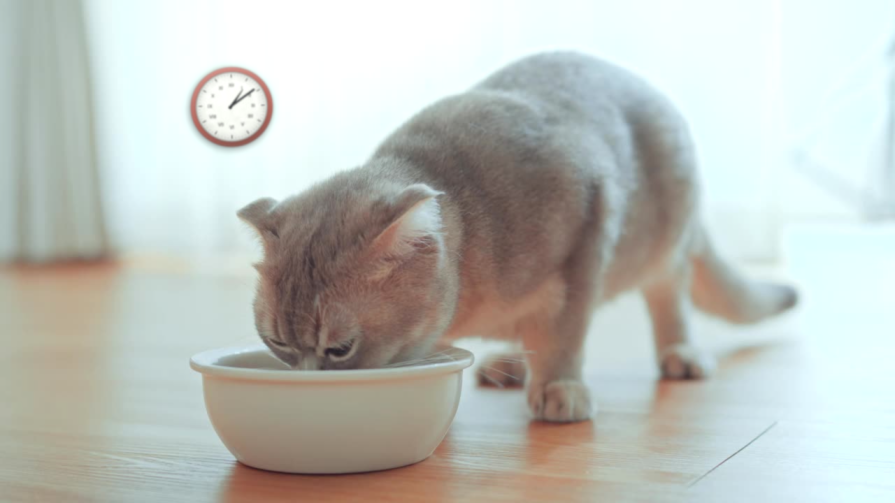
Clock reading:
1.09
